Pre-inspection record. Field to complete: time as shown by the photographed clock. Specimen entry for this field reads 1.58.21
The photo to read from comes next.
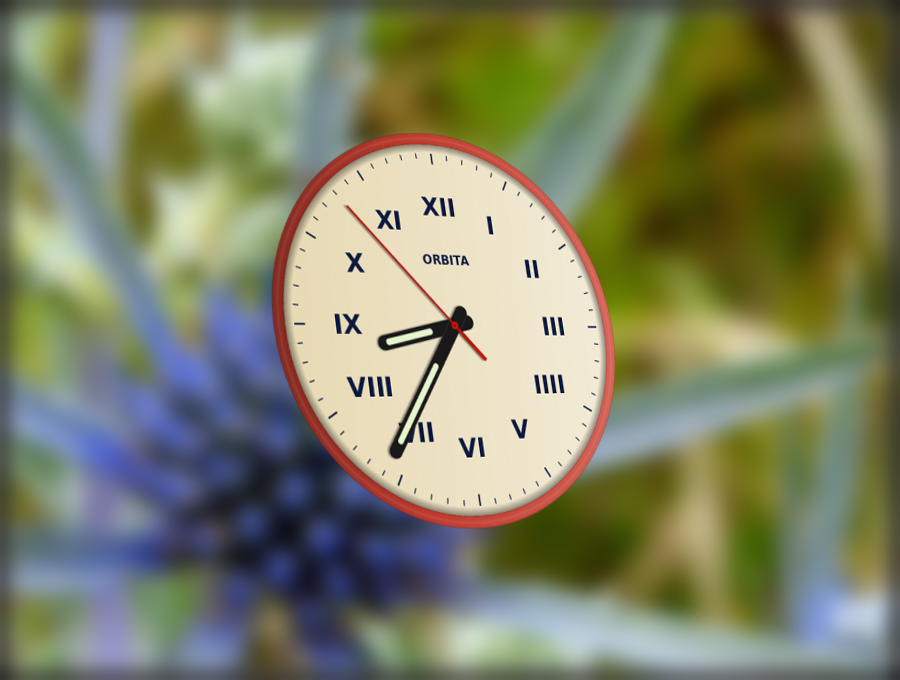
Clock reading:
8.35.53
